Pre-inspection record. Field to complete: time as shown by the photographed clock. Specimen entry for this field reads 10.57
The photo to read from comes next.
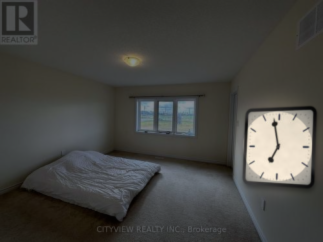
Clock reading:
6.58
